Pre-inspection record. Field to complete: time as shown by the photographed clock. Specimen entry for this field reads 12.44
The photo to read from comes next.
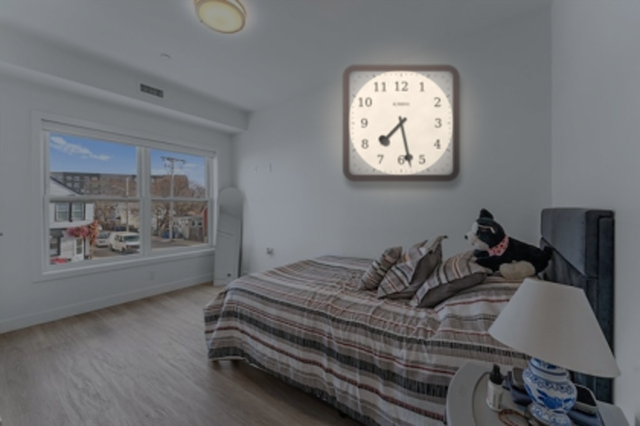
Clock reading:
7.28
